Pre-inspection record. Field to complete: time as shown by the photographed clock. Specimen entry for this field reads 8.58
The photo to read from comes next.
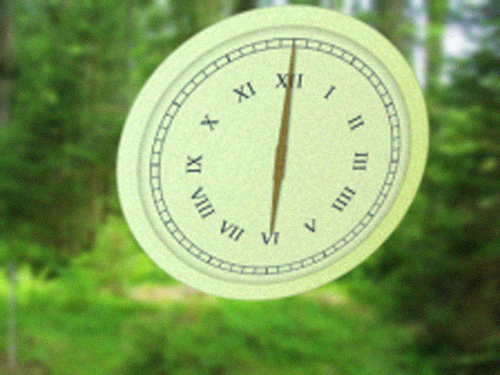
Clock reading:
6.00
